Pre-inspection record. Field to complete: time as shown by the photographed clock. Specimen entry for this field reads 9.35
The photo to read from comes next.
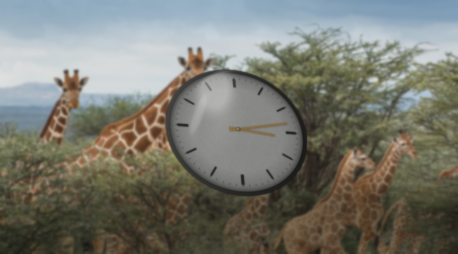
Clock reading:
3.13
